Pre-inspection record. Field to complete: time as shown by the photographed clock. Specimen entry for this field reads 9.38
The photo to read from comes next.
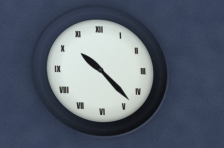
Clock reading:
10.23
